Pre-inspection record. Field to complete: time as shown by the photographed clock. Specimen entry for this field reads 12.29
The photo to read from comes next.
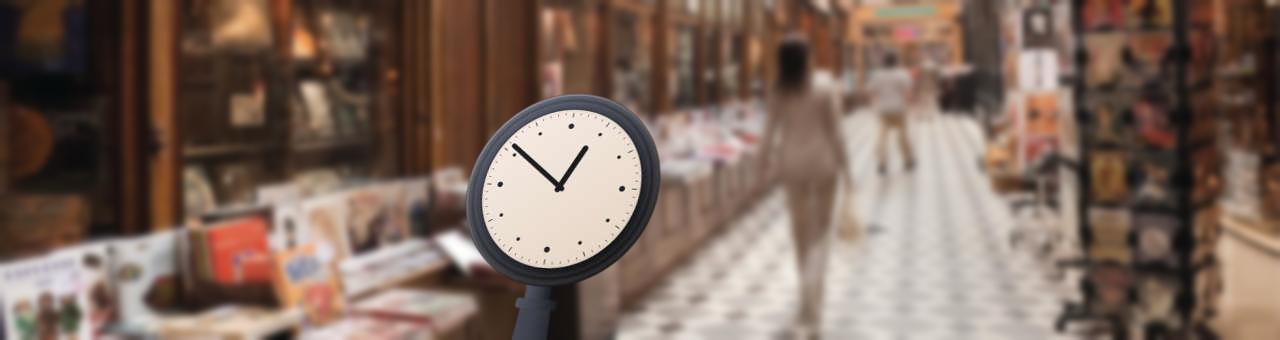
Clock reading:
12.51
